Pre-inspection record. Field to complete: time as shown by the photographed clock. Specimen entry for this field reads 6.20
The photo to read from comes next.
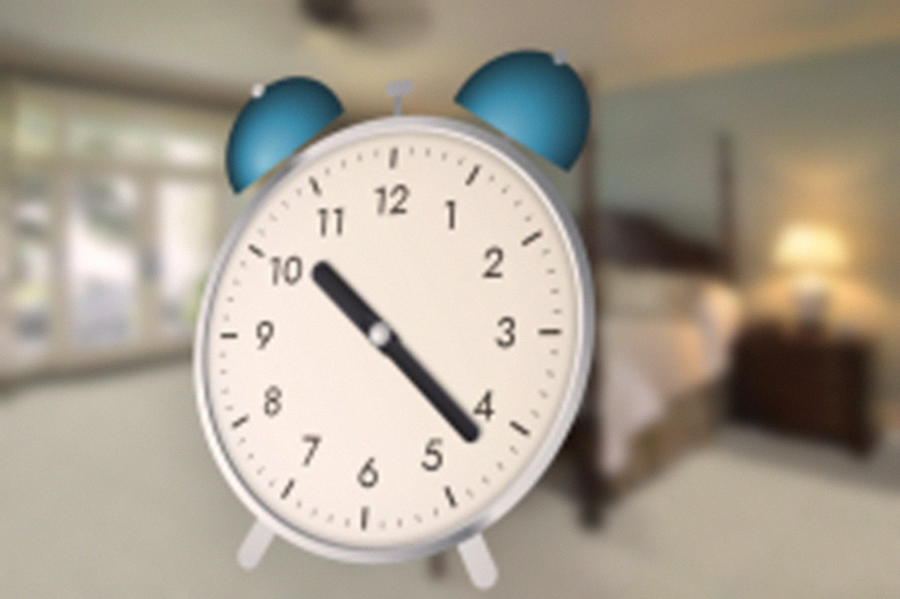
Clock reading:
10.22
